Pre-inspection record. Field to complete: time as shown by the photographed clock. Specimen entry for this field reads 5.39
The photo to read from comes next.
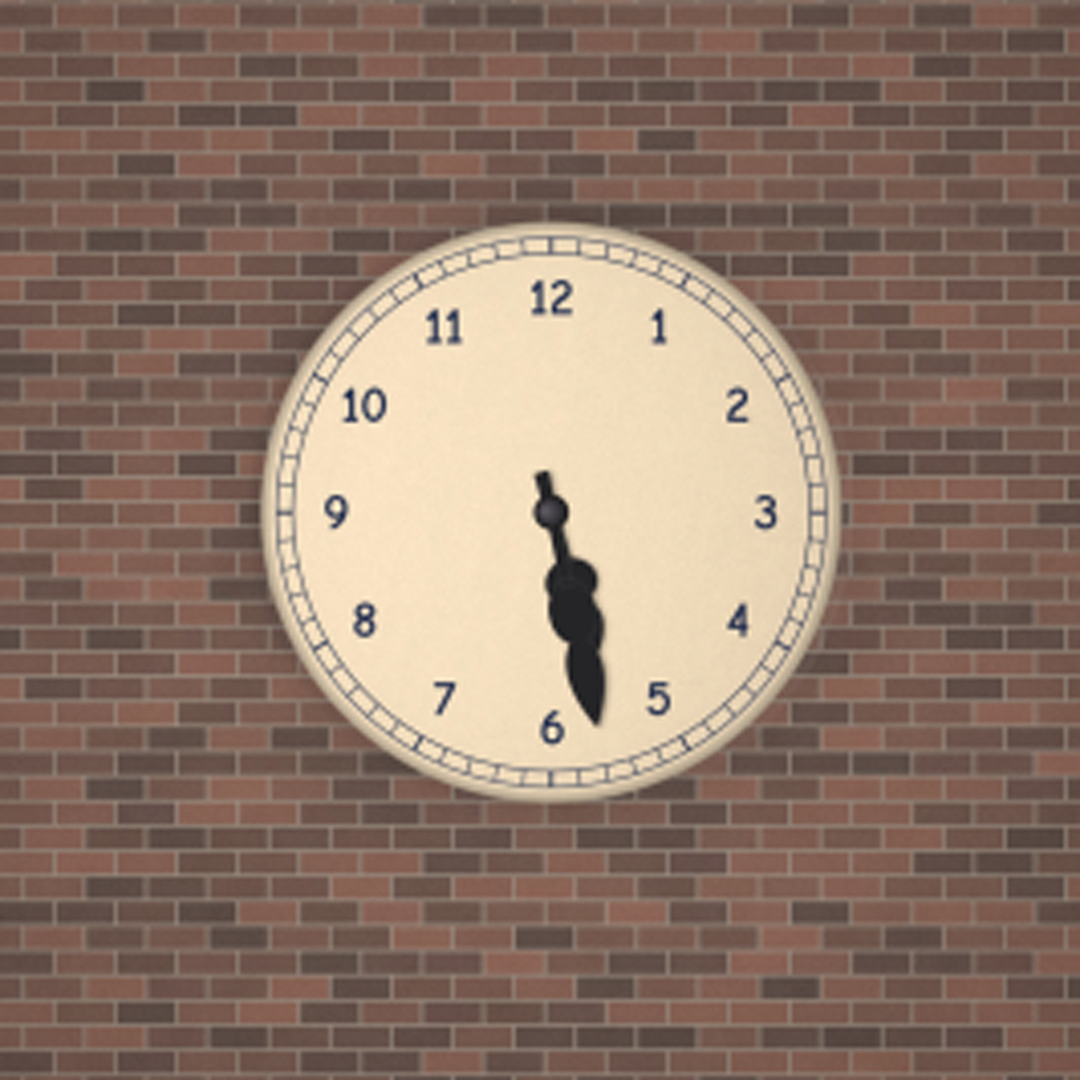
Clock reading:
5.28
